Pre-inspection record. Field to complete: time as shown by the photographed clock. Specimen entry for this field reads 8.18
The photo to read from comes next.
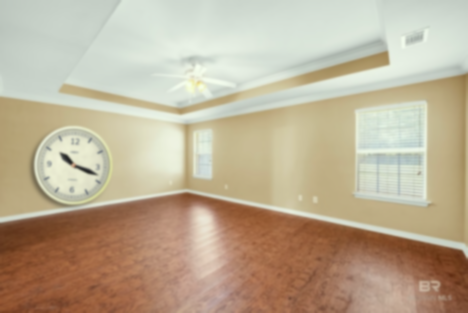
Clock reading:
10.18
